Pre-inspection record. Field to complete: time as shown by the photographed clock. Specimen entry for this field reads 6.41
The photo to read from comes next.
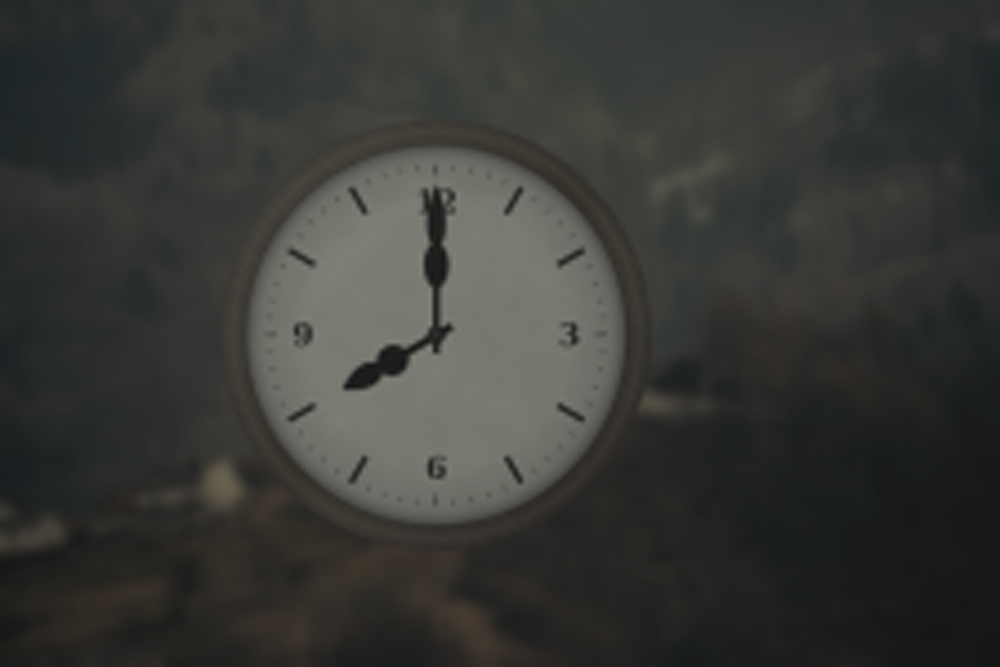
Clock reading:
8.00
